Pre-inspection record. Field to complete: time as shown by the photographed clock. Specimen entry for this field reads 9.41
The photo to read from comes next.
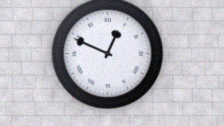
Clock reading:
12.49
